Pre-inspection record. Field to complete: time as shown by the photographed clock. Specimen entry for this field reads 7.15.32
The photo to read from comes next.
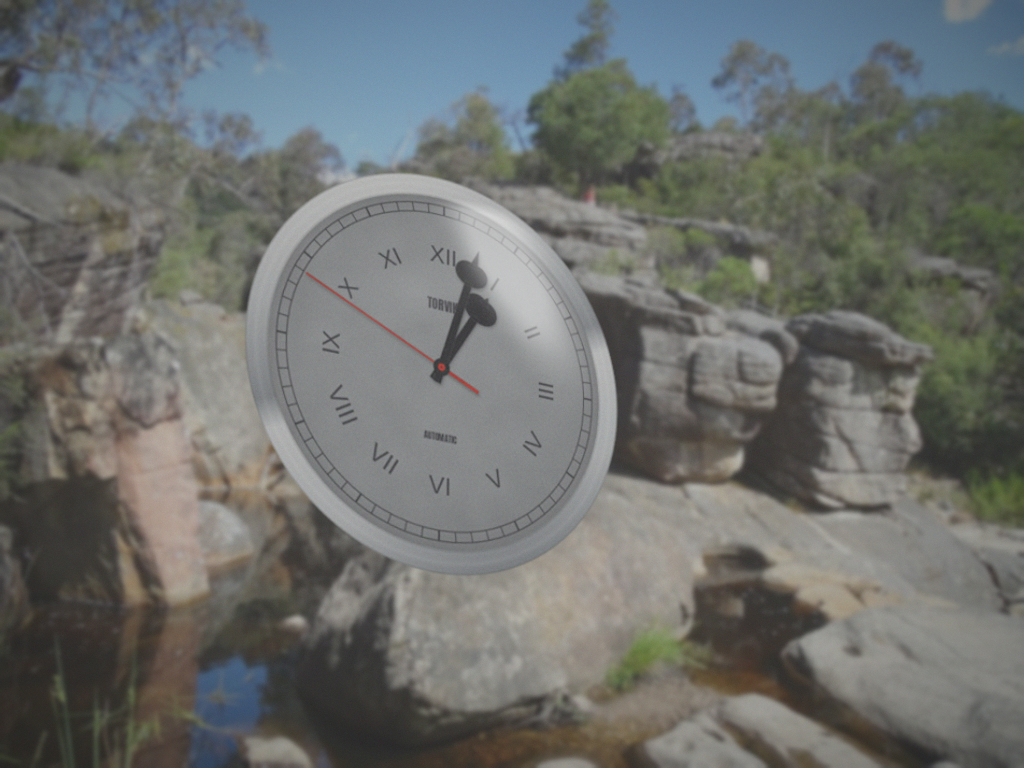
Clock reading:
1.02.49
